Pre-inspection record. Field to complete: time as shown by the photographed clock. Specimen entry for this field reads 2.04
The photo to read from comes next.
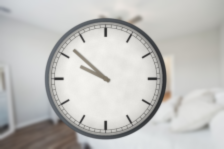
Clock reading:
9.52
